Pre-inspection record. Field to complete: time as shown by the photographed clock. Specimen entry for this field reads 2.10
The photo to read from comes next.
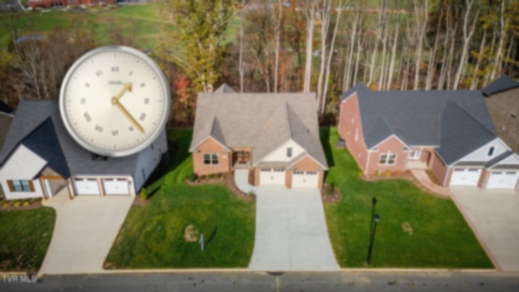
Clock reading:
1.23
